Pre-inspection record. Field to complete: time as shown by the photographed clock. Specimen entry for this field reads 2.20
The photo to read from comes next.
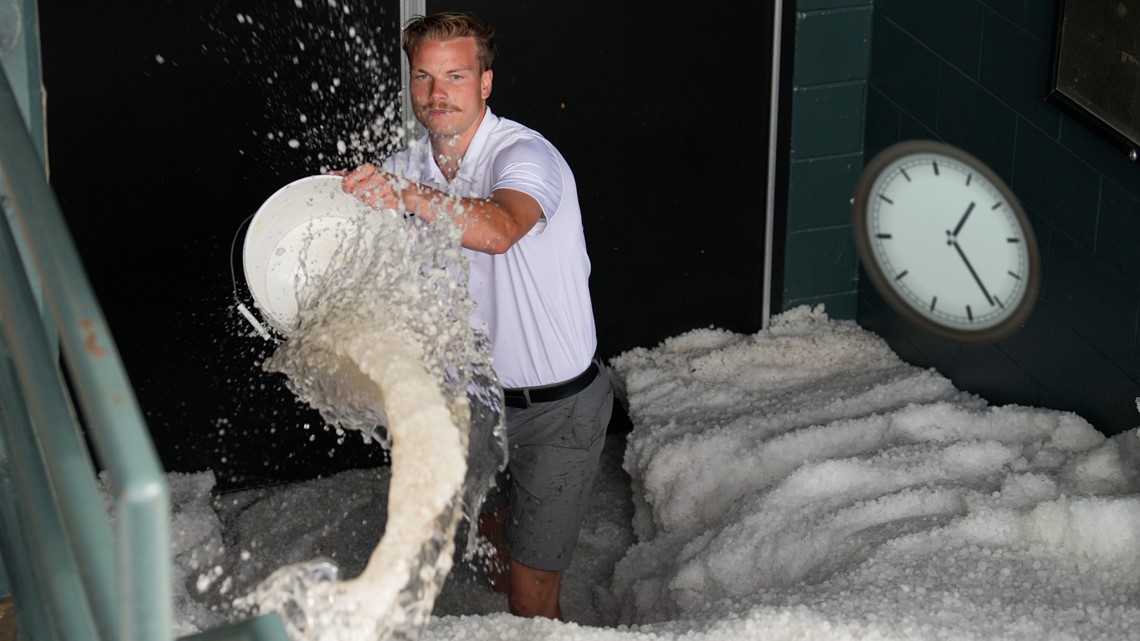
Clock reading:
1.26
